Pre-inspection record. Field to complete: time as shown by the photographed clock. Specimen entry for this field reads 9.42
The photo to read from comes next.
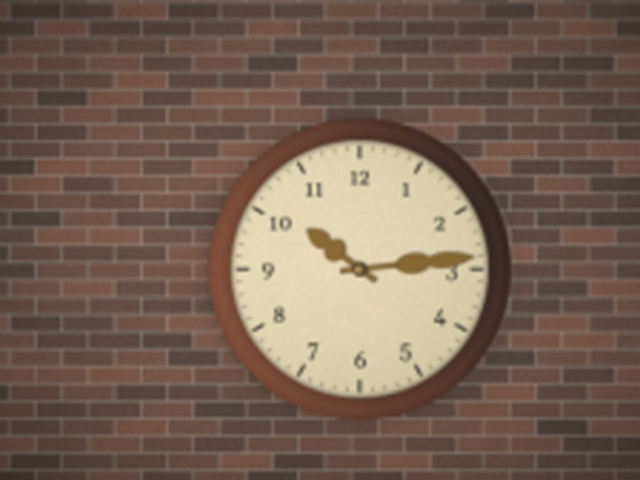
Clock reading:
10.14
